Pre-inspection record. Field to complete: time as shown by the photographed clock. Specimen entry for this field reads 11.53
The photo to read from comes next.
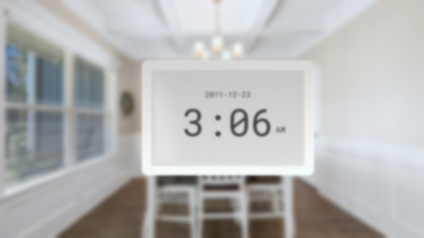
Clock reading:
3.06
